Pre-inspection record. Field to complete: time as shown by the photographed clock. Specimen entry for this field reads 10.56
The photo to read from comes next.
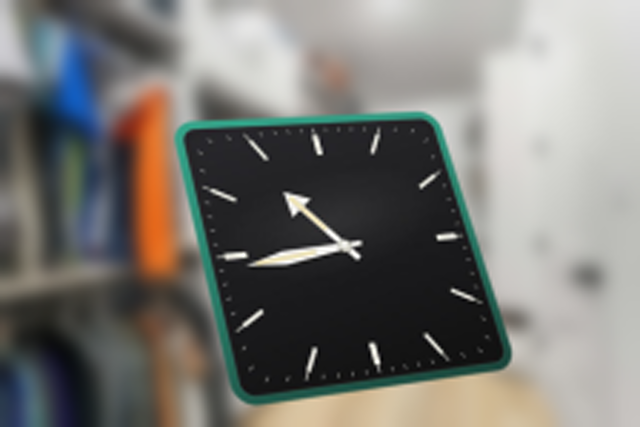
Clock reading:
10.44
